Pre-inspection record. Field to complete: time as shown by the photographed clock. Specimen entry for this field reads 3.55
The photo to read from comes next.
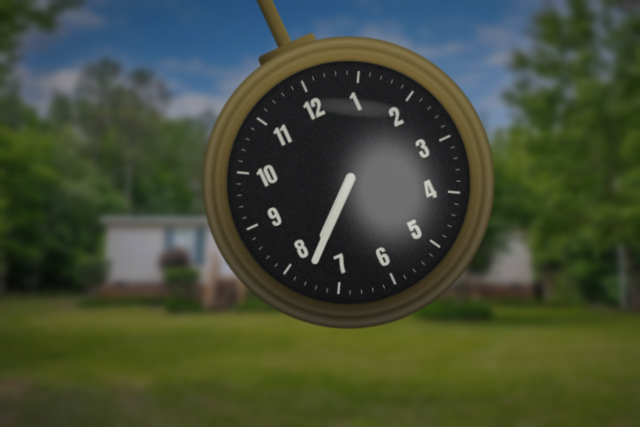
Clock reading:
7.38
